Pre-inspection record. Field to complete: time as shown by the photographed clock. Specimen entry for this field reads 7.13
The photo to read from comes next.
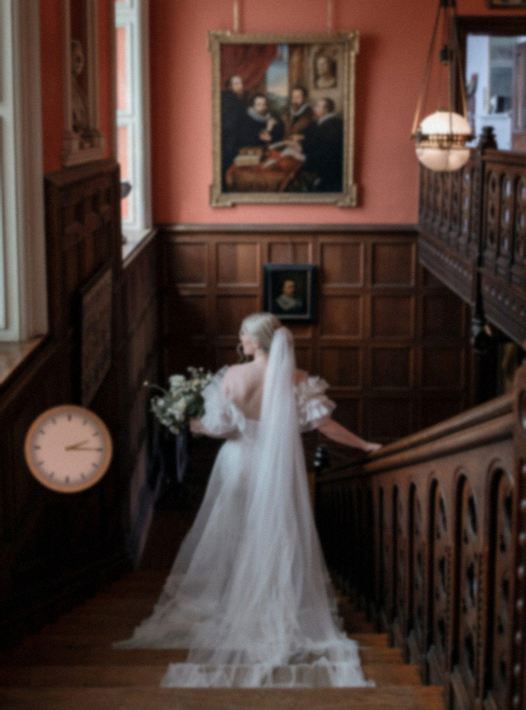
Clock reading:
2.15
